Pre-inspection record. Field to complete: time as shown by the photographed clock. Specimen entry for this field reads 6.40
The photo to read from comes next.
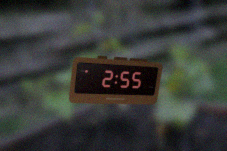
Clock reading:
2.55
